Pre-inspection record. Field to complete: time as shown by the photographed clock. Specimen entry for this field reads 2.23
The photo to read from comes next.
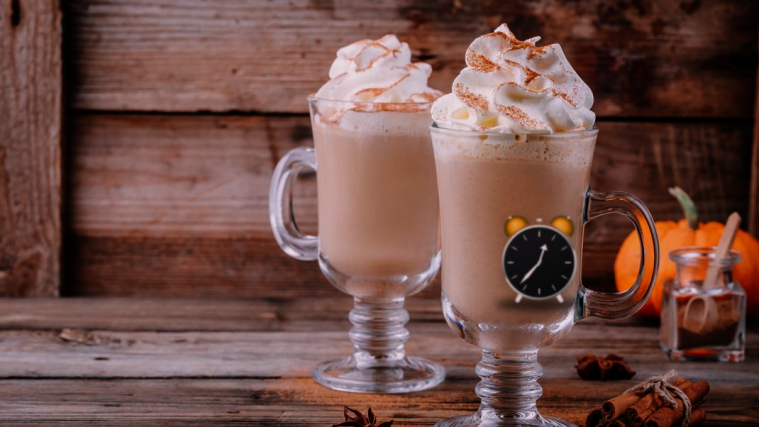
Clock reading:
12.37
